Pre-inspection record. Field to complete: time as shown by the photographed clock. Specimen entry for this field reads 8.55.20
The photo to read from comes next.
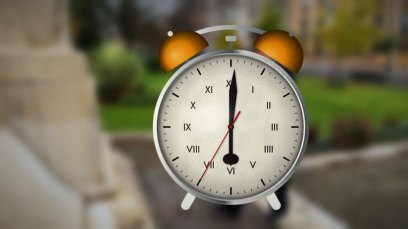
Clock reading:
6.00.35
